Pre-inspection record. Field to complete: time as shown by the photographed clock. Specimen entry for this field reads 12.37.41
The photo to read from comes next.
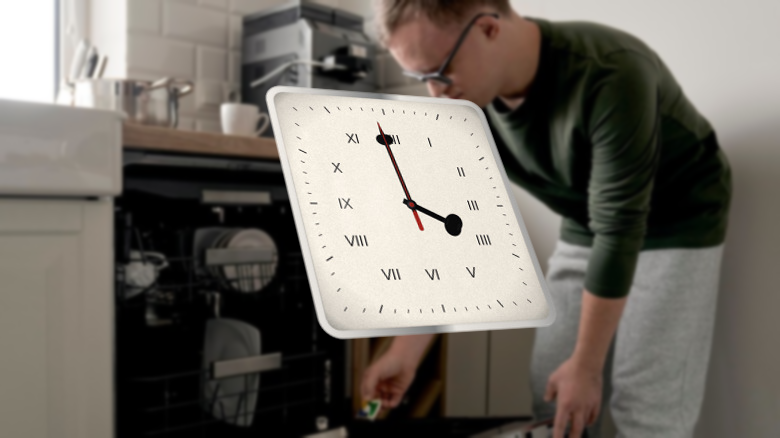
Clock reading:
3.58.59
